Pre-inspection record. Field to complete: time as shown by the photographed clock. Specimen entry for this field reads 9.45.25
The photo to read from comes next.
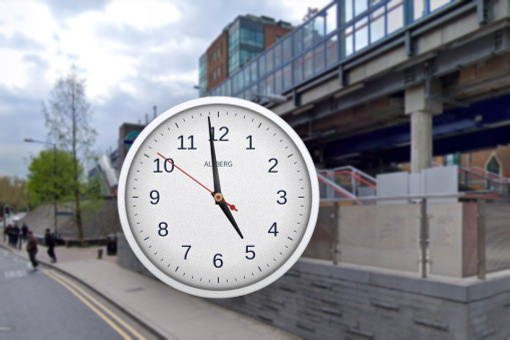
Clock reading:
4.58.51
